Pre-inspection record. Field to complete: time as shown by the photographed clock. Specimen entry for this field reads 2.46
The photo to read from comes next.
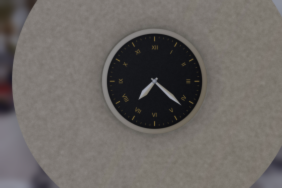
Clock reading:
7.22
